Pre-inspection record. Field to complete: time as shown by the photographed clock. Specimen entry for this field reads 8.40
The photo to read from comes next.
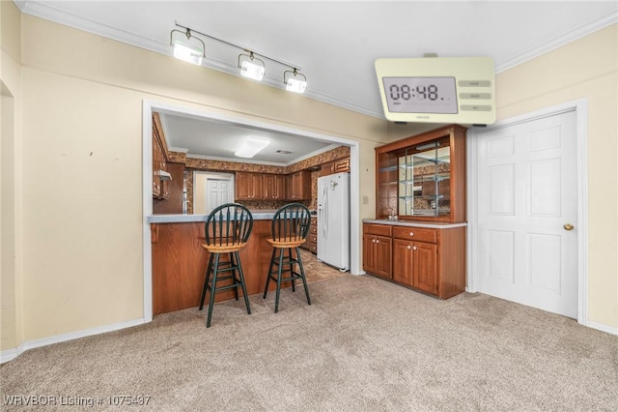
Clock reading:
8.48
